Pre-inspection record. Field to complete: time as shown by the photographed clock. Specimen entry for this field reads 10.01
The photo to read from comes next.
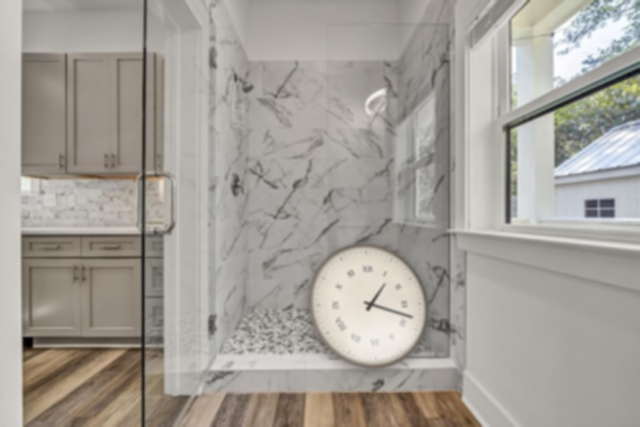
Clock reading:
1.18
